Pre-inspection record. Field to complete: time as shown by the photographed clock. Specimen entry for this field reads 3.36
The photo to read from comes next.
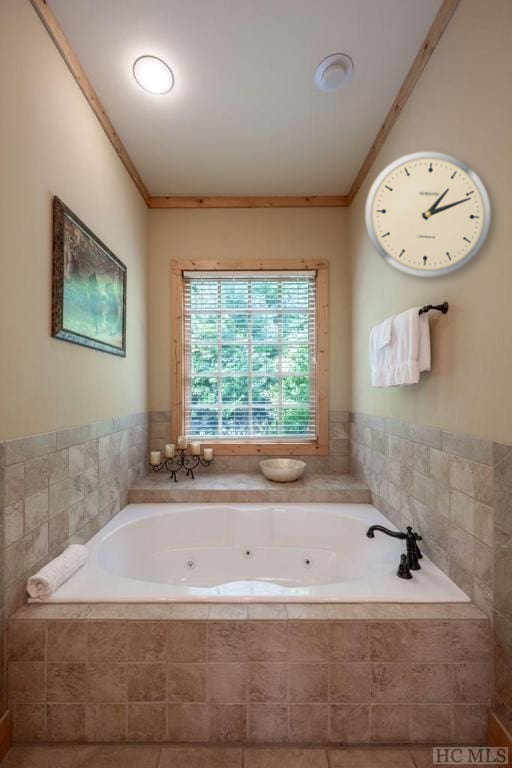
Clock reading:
1.11
